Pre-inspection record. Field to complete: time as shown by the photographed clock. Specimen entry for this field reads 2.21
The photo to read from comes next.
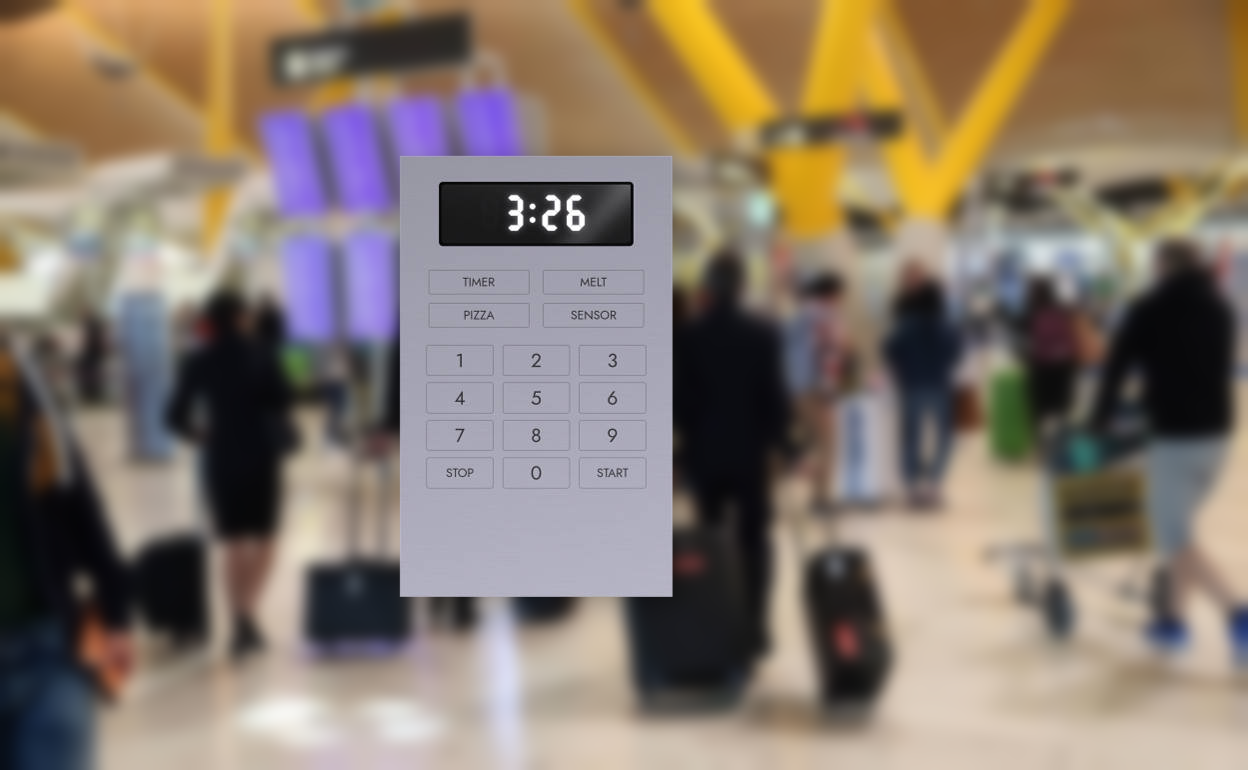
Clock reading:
3.26
